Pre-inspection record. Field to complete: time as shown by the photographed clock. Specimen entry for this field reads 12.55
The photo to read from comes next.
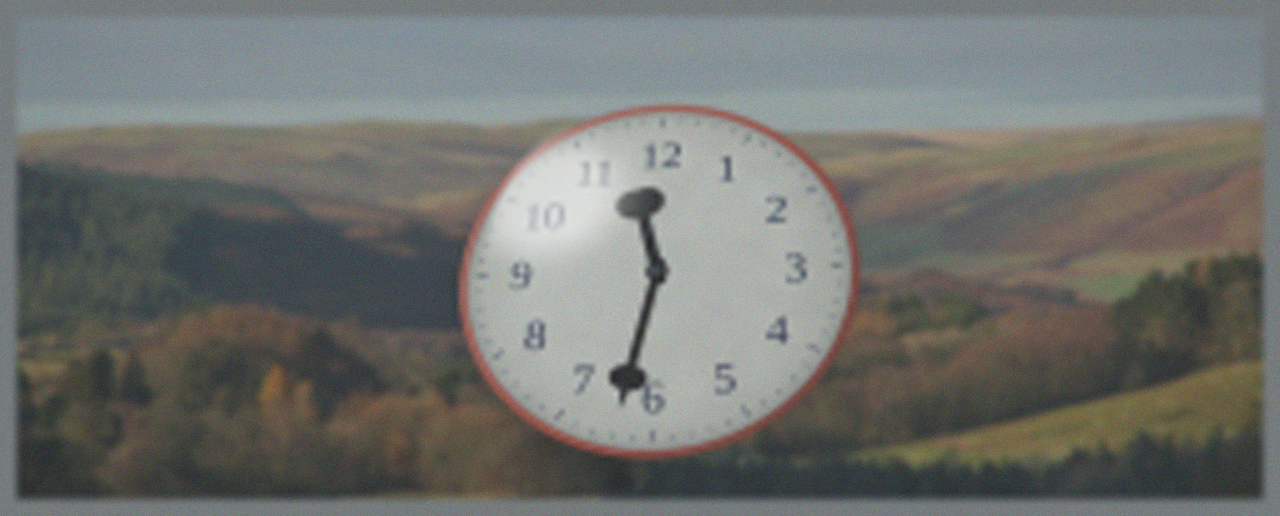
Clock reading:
11.32
